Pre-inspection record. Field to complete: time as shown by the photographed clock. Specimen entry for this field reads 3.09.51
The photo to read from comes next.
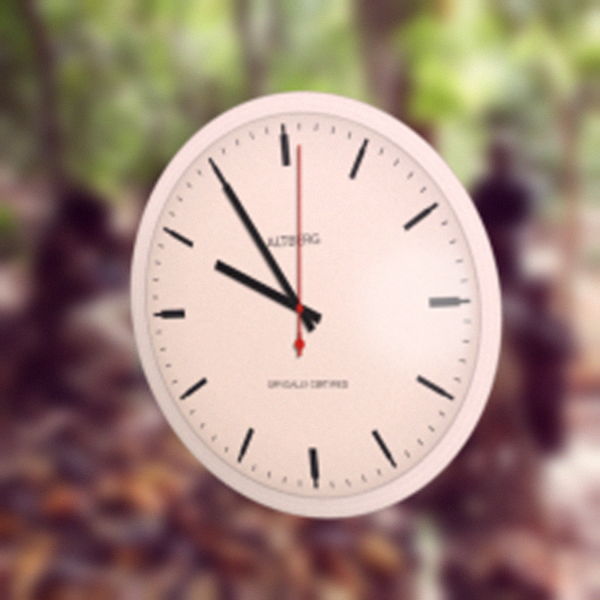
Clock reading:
9.55.01
